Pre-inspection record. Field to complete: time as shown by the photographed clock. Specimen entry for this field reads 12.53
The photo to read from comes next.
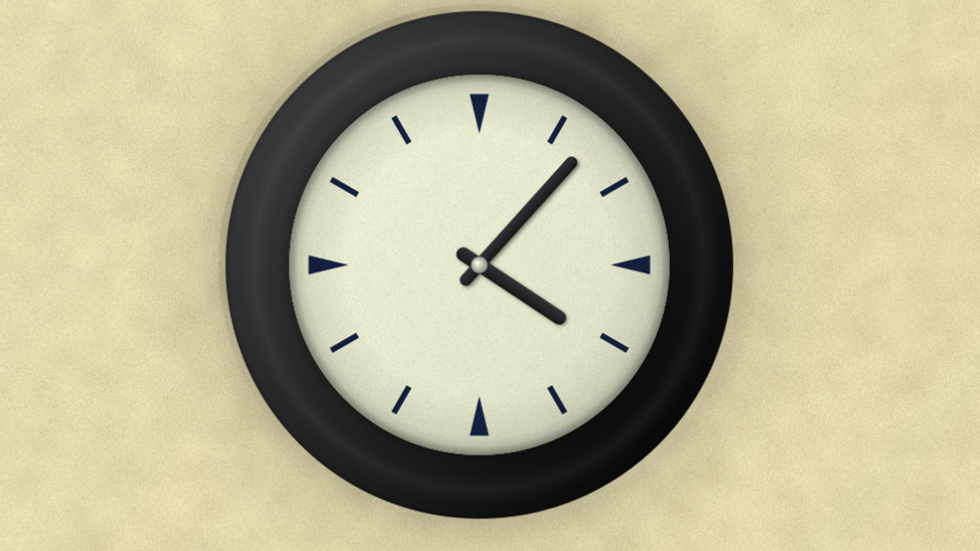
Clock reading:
4.07
